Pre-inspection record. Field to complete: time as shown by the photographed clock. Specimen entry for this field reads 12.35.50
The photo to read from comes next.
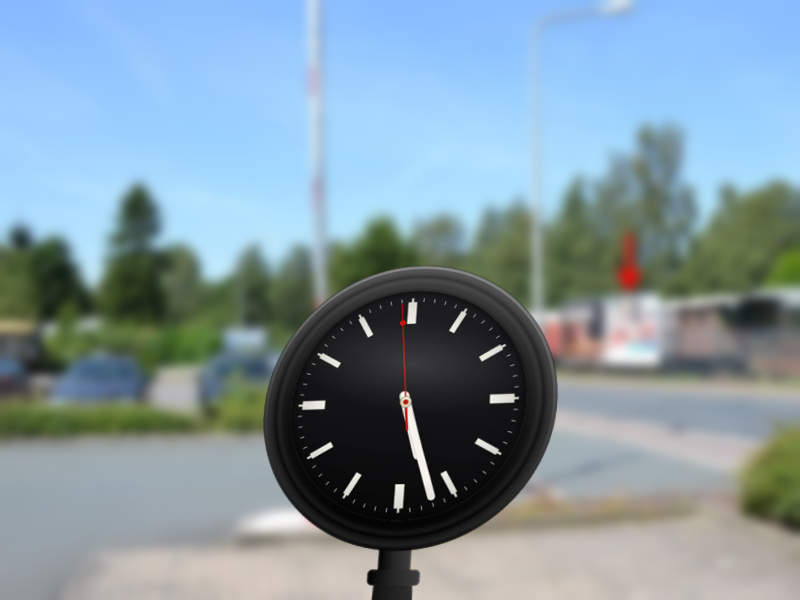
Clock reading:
5.26.59
